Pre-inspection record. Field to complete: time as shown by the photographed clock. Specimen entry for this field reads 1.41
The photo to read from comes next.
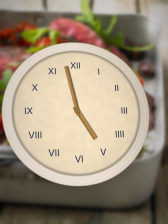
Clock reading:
4.58
